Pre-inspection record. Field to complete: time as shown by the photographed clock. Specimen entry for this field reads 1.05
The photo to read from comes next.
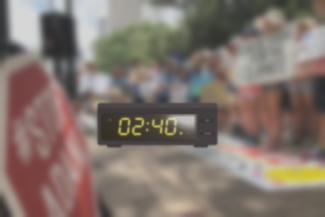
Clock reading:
2.40
